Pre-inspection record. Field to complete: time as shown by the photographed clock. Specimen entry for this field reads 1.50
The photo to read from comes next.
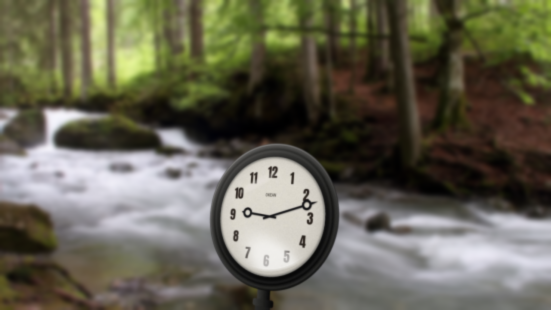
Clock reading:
9.12
